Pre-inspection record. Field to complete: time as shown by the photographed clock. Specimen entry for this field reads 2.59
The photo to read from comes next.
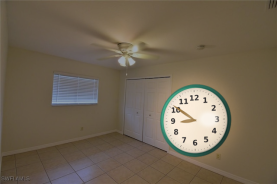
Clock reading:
8.51
